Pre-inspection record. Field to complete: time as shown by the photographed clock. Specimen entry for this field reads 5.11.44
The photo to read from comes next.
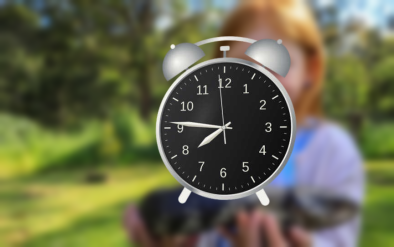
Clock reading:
7.45.59
